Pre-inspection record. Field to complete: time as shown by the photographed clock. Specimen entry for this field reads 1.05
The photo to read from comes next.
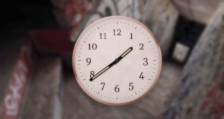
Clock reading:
1.39
